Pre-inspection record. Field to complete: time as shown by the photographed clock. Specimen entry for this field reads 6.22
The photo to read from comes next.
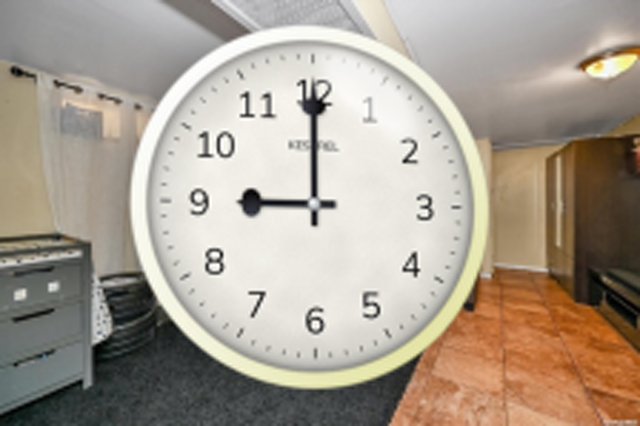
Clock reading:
9.00
